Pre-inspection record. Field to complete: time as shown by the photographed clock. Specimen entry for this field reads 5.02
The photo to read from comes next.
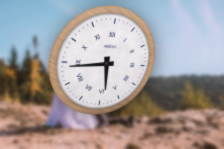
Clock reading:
5.44
